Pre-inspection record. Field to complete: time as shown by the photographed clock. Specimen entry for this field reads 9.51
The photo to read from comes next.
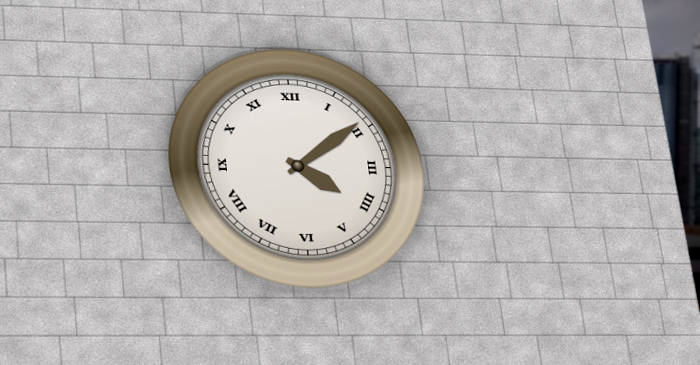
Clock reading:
4.09
